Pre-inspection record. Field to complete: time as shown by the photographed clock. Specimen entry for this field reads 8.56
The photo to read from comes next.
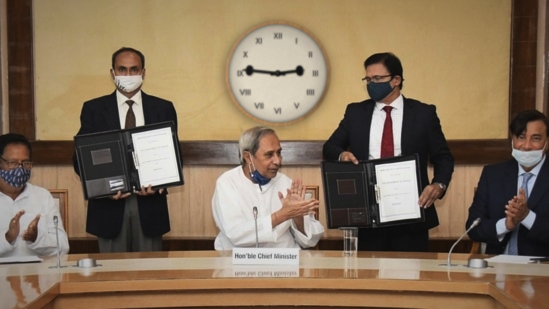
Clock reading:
2.46
